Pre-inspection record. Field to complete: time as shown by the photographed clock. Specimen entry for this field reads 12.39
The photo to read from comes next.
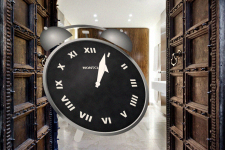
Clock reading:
1.04
